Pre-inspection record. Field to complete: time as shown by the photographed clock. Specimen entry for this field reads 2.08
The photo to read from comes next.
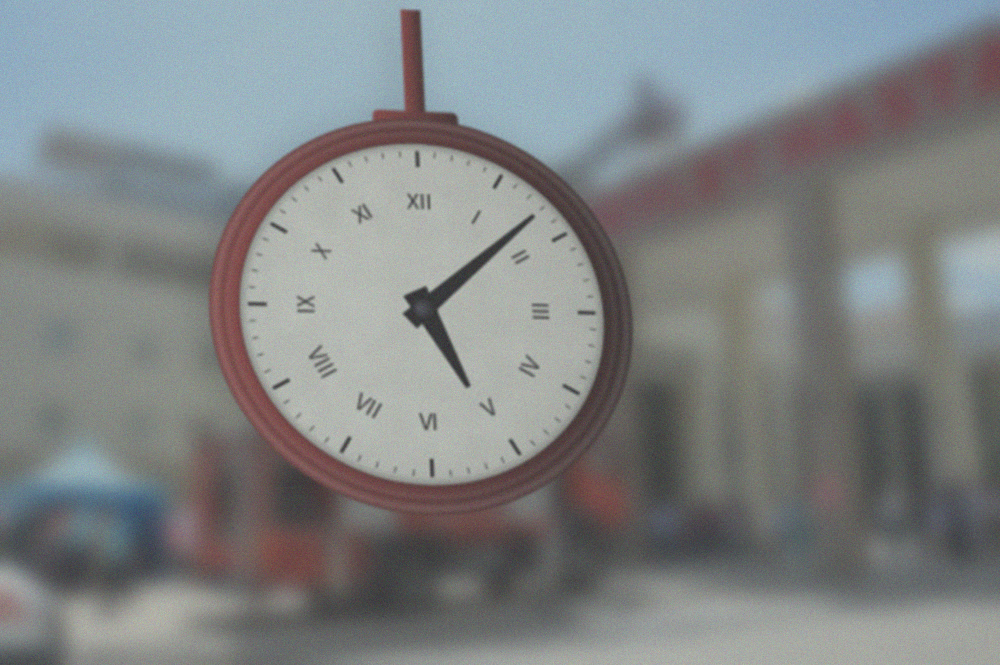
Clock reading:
5.08
